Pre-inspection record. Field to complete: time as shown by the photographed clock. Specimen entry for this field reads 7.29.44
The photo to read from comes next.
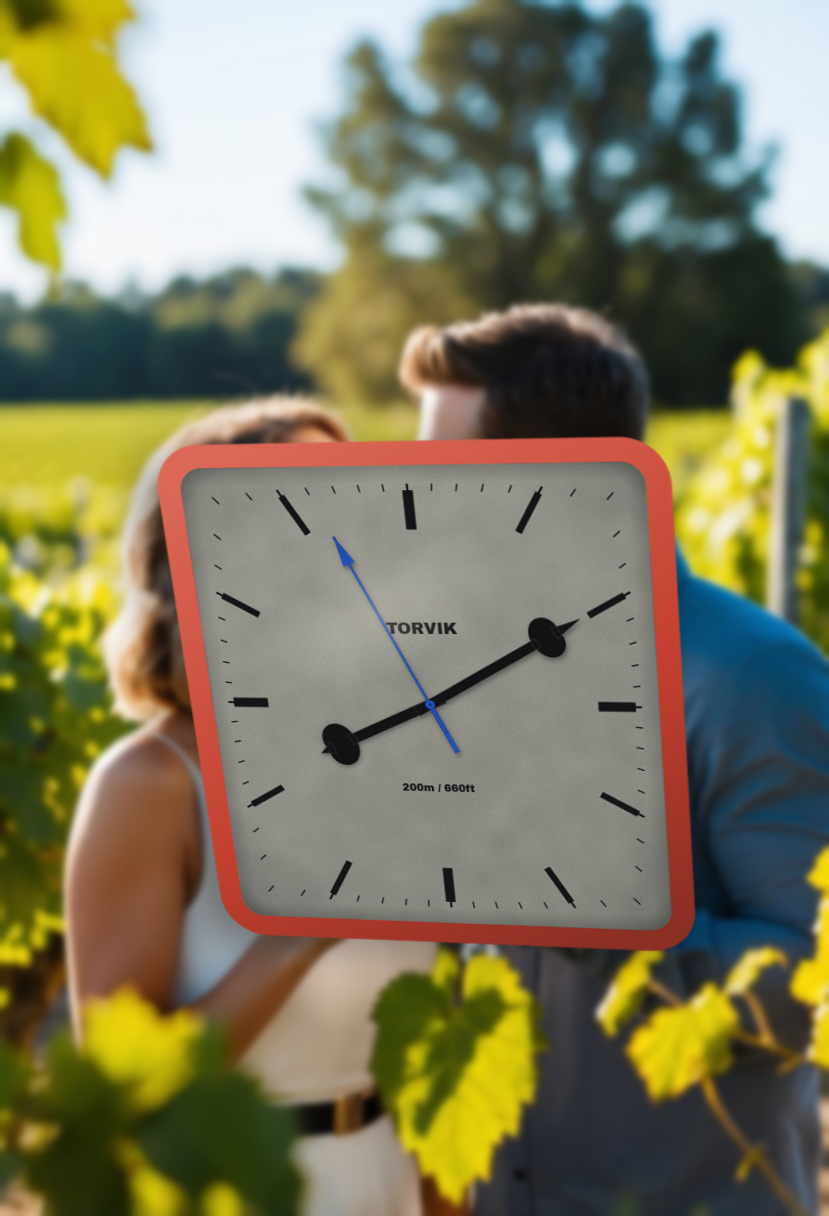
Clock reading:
8.09.56
